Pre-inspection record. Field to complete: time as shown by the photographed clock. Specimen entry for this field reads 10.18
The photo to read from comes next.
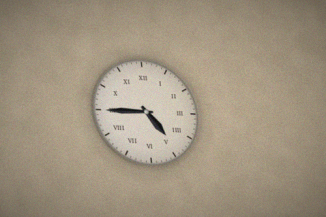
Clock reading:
4.45
